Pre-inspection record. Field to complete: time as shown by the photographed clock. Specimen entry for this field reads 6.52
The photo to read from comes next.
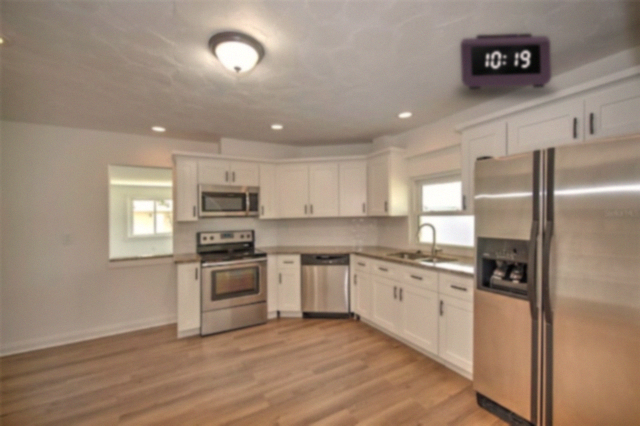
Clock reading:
10.19
